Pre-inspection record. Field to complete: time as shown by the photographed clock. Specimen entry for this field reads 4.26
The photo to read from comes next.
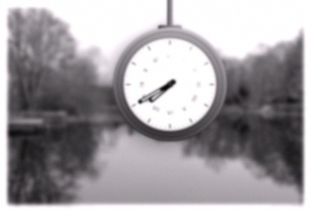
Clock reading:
7.40
